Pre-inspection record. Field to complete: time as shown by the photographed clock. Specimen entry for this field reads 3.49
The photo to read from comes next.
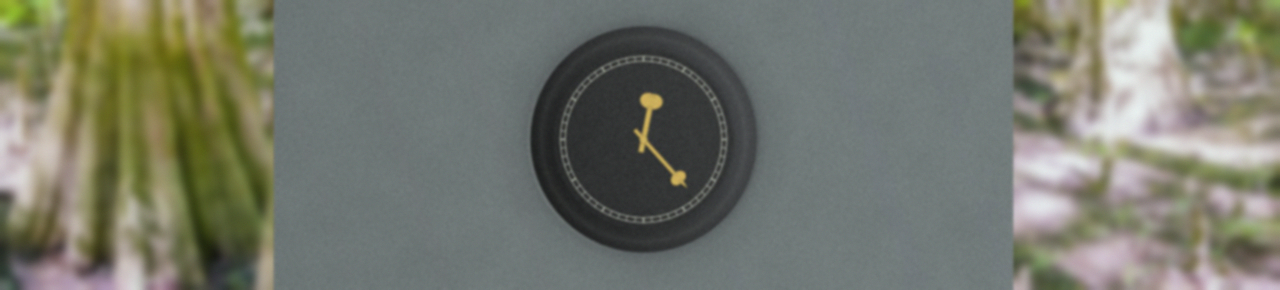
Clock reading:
12.23
